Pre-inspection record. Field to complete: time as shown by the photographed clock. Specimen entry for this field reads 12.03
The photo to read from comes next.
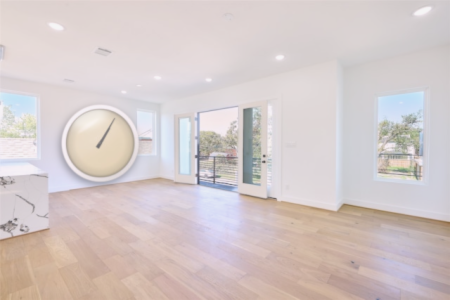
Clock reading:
1.05
